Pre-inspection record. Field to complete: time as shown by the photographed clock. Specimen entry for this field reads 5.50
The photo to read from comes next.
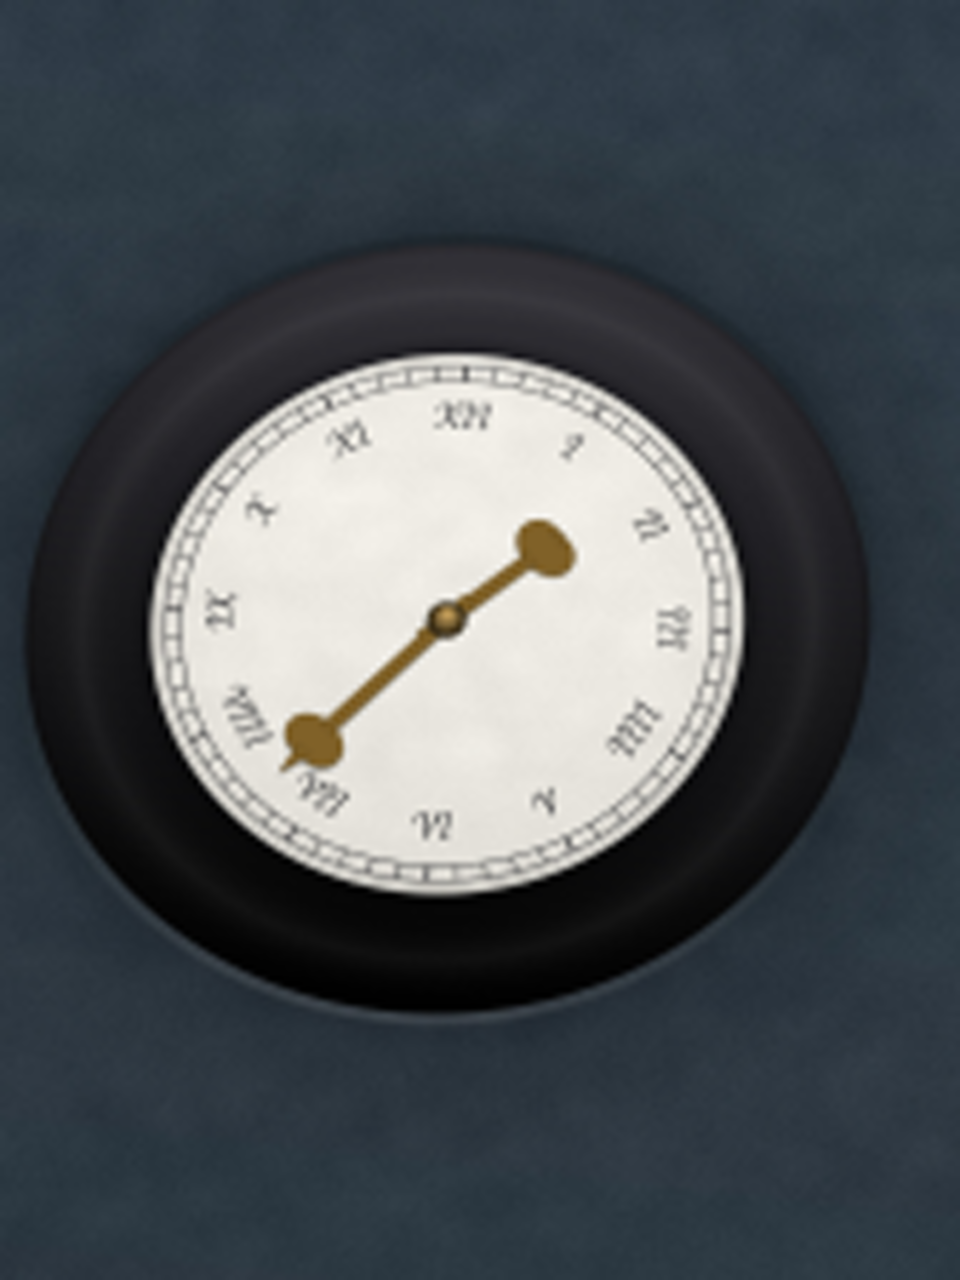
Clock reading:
1.37
